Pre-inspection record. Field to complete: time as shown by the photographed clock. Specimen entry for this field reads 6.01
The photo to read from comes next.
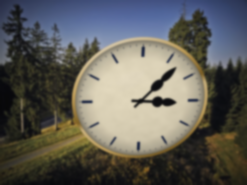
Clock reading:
3.07
